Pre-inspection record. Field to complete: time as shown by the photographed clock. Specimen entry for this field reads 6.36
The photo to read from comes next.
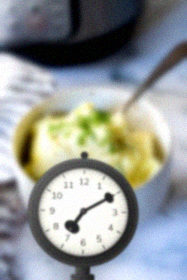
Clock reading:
7.10
